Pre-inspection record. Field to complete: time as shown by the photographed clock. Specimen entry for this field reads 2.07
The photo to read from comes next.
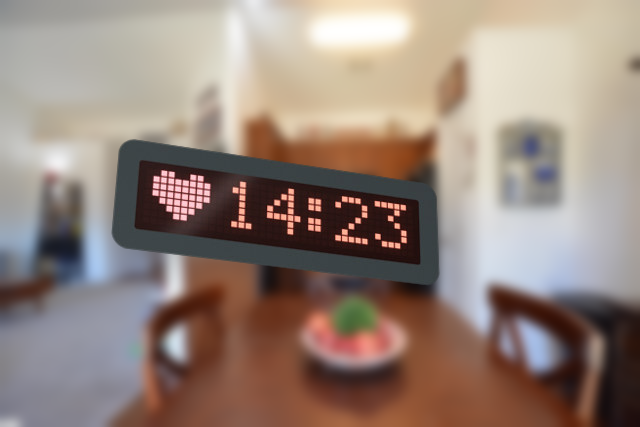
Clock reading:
14.23
